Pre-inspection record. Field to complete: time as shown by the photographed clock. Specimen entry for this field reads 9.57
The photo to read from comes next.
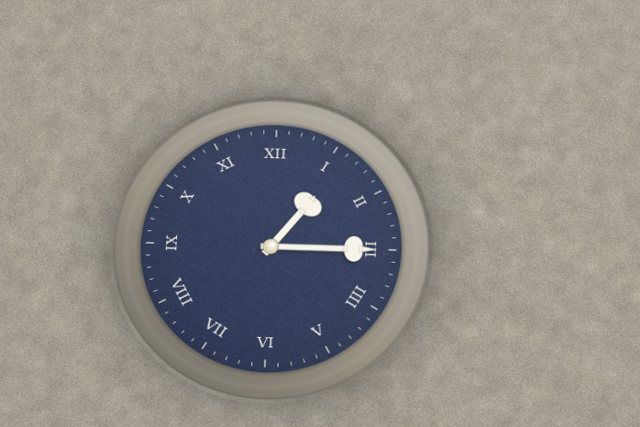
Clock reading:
1.15
